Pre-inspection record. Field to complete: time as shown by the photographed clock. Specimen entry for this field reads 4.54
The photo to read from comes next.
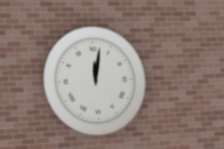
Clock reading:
12.02
